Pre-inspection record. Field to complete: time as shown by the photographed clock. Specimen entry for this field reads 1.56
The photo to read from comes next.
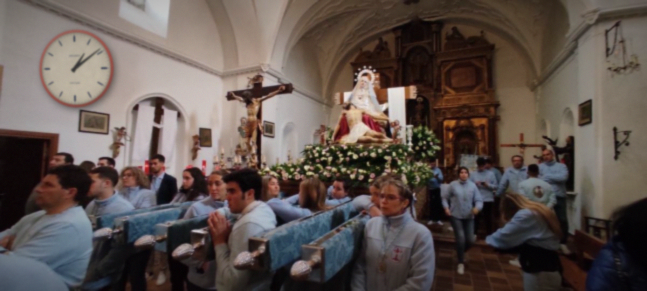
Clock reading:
1.09
